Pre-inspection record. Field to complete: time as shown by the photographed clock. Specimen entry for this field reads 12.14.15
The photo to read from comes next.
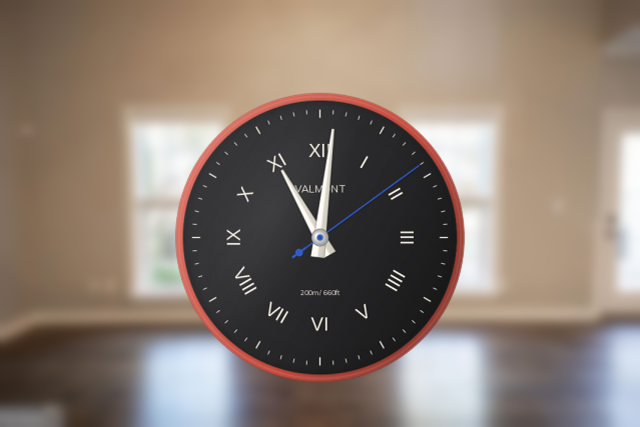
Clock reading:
11.01.09
